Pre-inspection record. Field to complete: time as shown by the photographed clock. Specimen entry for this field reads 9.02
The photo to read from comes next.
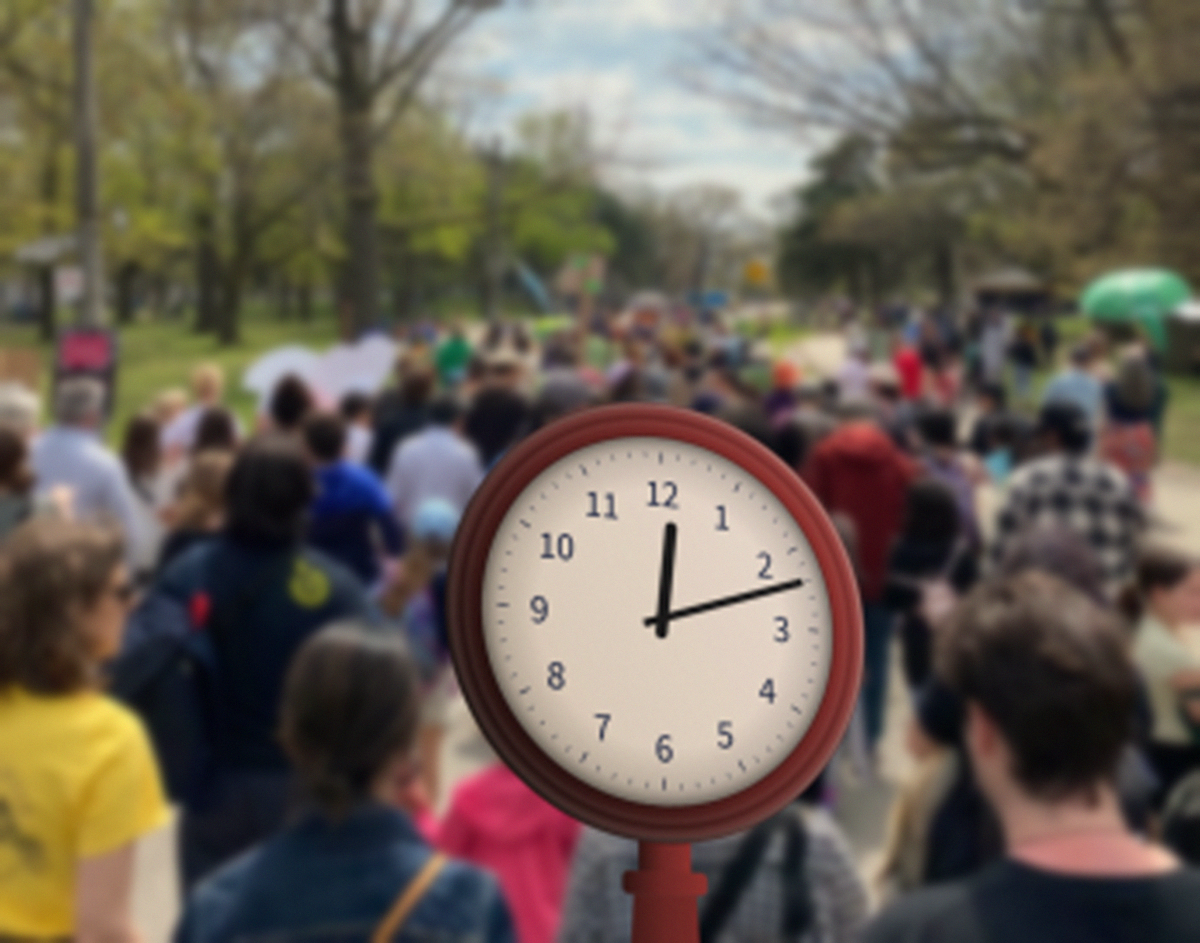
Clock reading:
12.12
